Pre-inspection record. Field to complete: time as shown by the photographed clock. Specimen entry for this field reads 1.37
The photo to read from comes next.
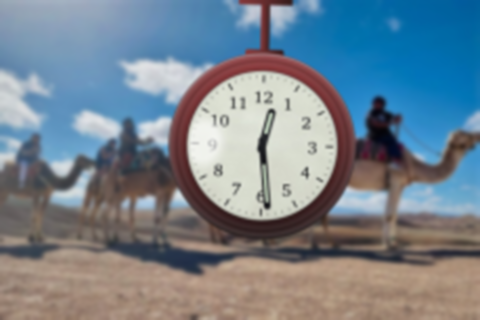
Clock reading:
12.29
